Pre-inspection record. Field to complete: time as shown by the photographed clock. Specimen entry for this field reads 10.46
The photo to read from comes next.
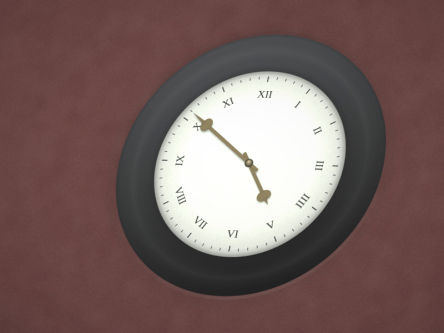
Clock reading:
4.51
